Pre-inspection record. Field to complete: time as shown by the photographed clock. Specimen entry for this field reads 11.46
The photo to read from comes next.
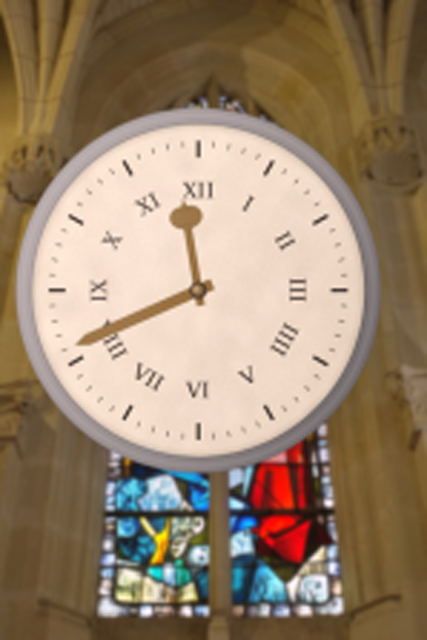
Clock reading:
11.41
